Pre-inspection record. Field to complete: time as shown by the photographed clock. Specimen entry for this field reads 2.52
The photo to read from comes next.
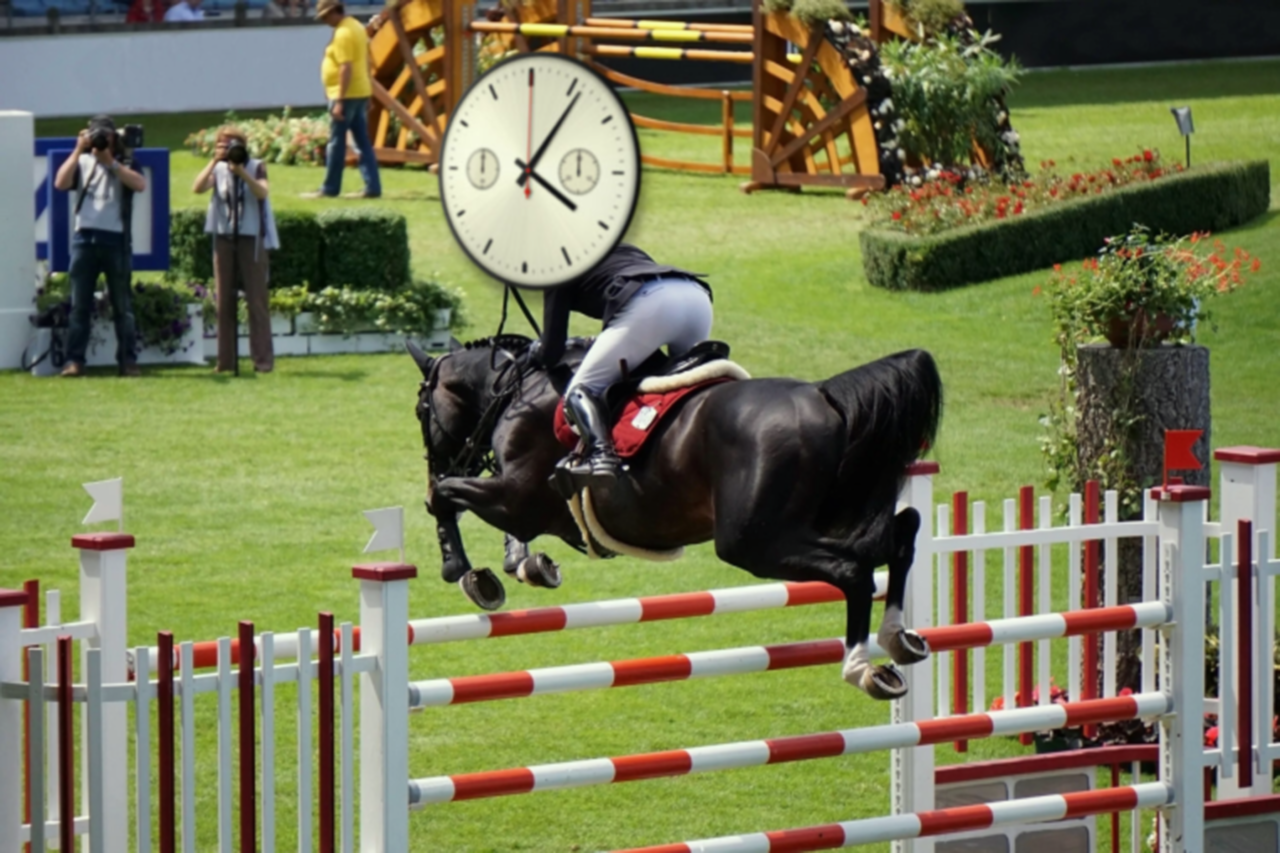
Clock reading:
4.06
